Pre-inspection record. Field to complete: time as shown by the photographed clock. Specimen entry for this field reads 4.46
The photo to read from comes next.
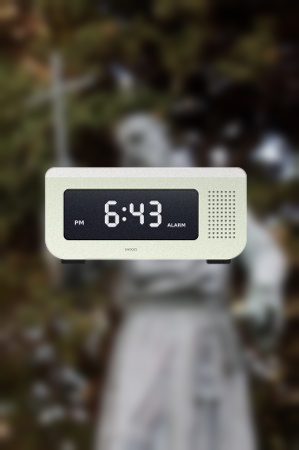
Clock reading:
6.43
